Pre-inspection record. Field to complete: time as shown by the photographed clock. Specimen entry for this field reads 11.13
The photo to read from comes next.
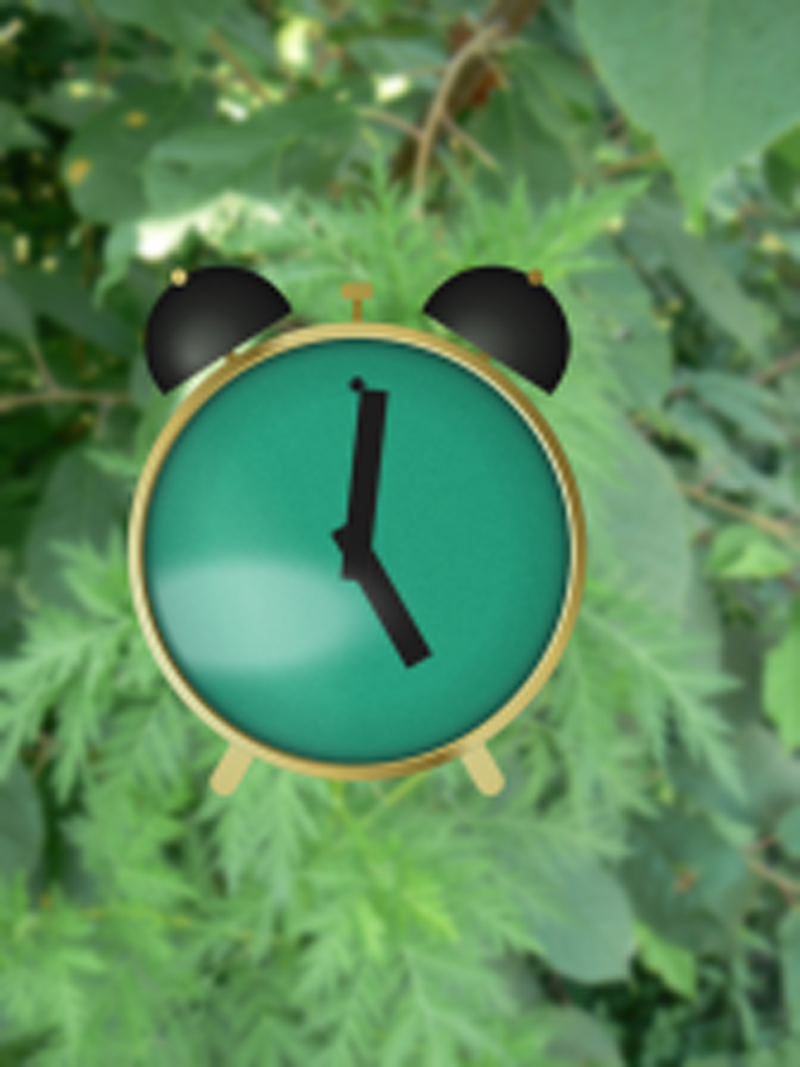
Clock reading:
5.01
